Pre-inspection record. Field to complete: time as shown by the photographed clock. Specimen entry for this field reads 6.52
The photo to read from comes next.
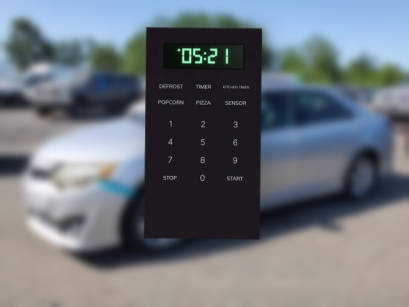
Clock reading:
5.21
